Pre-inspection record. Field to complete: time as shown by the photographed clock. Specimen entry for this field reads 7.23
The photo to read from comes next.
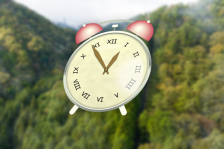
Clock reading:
12.54
